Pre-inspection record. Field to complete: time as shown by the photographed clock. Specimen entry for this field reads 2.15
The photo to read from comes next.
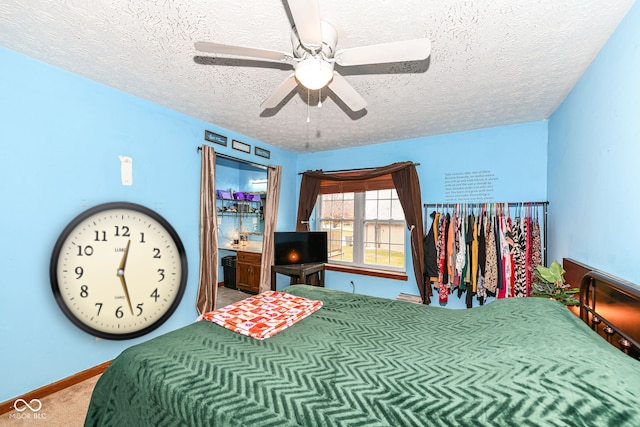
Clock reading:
12.27
